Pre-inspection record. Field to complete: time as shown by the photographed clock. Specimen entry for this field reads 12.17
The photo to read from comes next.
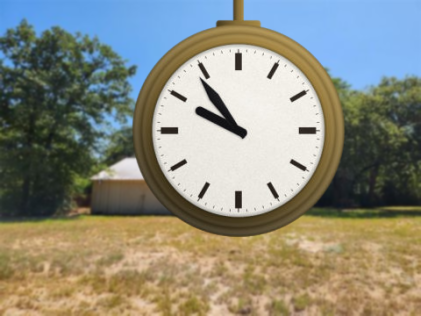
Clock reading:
9.54
